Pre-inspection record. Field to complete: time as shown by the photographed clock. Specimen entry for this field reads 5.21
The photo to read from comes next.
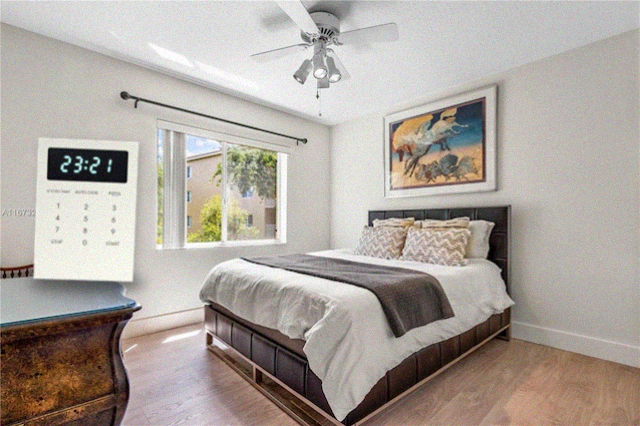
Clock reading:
23.21
